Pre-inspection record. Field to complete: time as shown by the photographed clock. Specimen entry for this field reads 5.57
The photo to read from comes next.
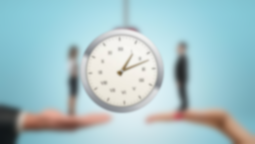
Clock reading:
1.12
